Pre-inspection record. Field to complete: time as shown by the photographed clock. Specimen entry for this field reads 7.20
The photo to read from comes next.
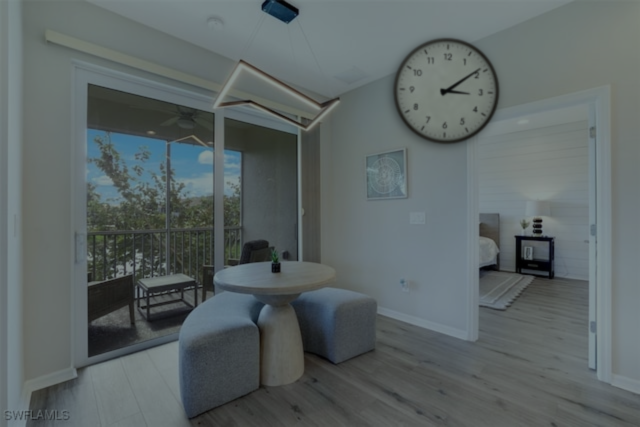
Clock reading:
3.09
